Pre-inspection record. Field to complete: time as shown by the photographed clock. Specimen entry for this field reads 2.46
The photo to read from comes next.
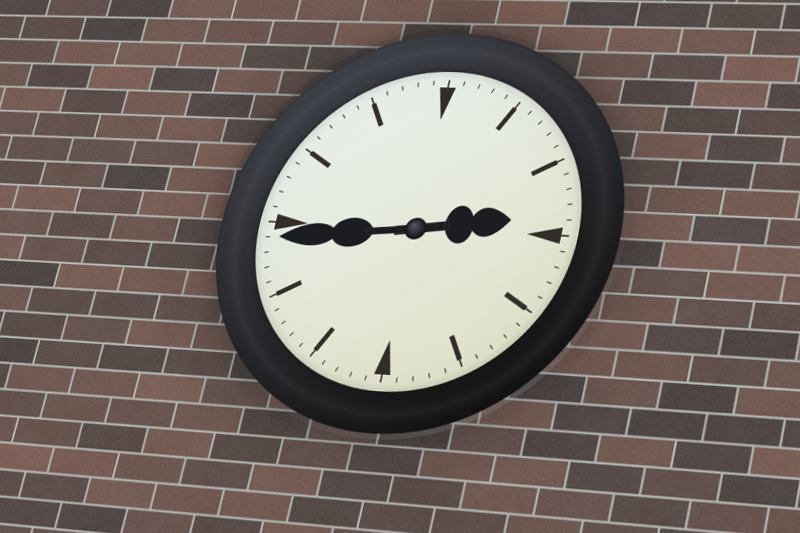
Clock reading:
2.44
